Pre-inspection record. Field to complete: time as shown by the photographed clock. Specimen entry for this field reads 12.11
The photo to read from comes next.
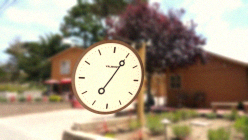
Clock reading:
7.05
